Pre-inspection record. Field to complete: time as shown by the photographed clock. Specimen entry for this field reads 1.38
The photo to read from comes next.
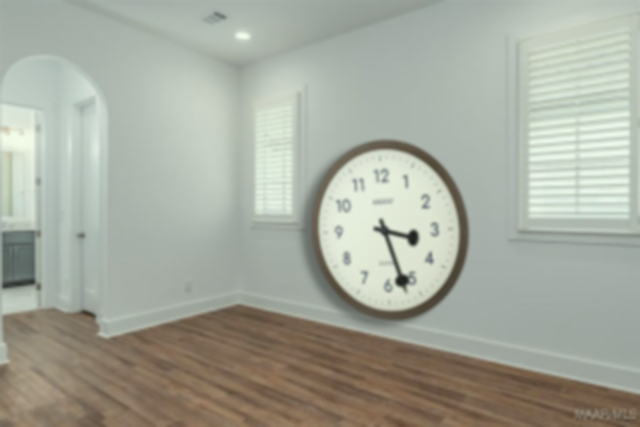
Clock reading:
3.27
